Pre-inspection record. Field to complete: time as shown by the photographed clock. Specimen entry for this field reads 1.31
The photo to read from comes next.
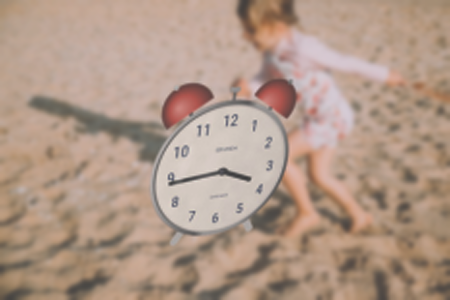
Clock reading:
3.44
